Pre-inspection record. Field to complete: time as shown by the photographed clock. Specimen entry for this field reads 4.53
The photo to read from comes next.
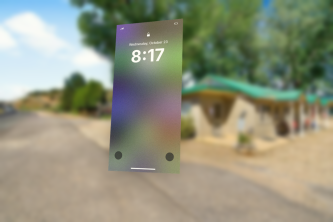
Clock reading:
8.17
